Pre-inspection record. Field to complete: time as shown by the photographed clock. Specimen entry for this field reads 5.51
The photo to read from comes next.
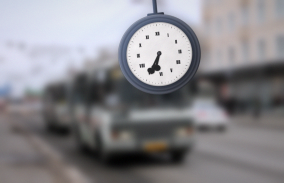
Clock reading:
6.35
